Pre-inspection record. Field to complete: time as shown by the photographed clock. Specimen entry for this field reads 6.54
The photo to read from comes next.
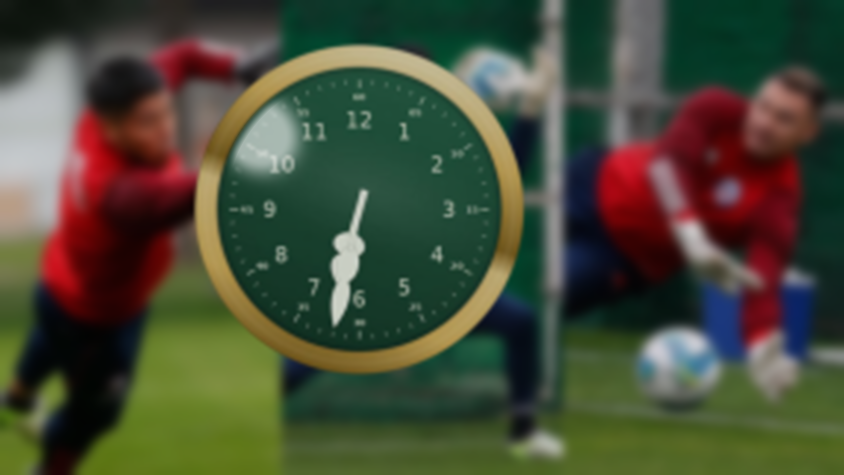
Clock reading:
6.32
